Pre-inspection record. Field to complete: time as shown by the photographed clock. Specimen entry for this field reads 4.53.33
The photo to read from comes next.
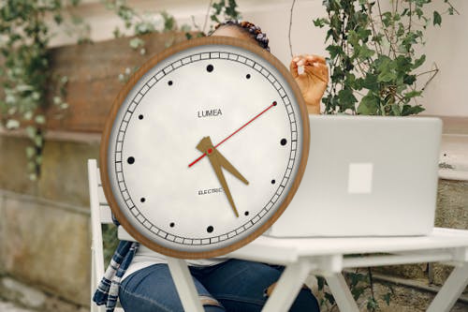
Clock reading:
4.26.10
